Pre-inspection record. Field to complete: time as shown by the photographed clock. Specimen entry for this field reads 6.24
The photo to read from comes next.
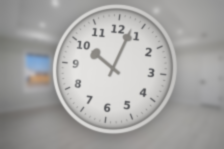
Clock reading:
10.03
